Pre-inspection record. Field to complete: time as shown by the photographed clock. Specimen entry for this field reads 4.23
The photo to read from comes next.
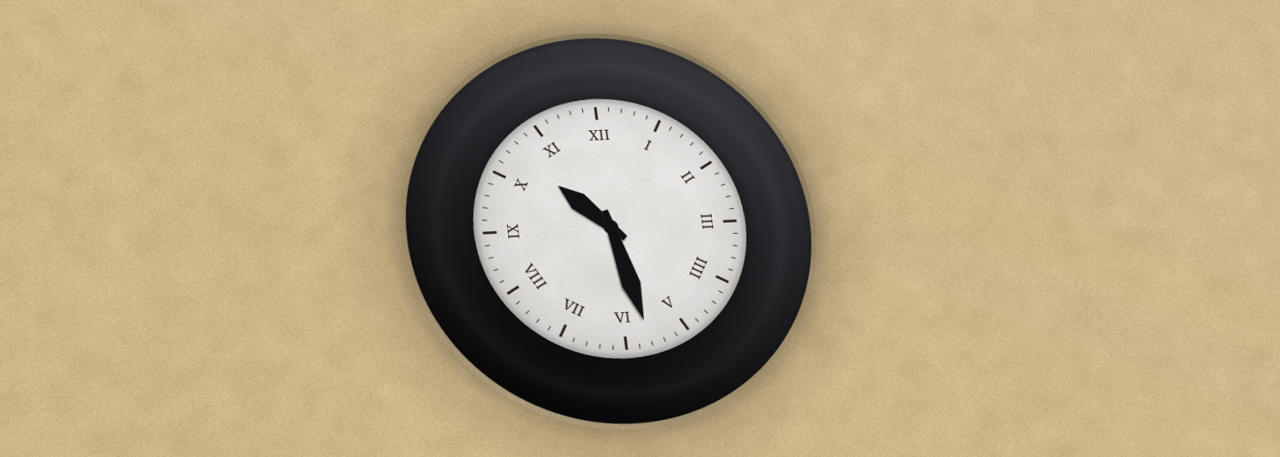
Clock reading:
10.28
